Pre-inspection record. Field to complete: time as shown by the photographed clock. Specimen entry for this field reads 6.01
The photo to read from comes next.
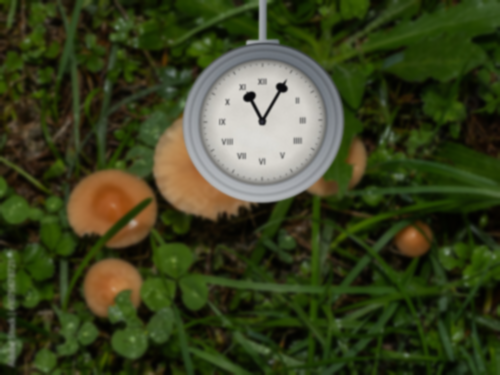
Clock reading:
11.05
